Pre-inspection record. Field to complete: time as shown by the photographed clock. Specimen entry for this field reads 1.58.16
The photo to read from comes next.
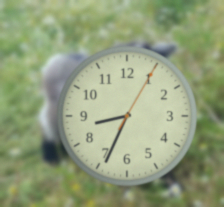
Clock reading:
8.34.05
